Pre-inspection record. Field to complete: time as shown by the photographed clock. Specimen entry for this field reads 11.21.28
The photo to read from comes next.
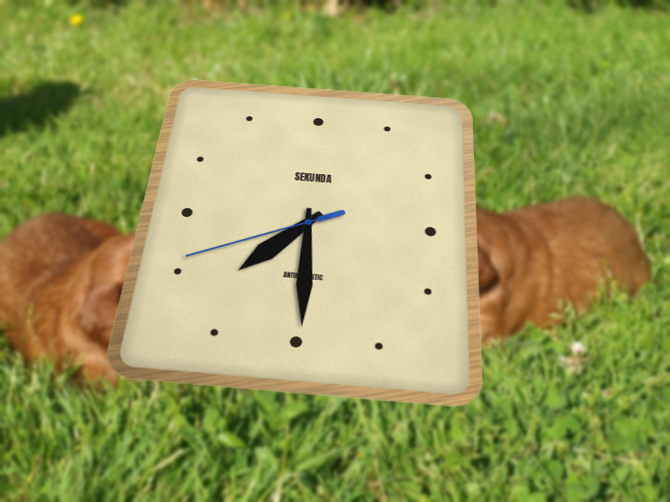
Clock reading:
7.29.41
